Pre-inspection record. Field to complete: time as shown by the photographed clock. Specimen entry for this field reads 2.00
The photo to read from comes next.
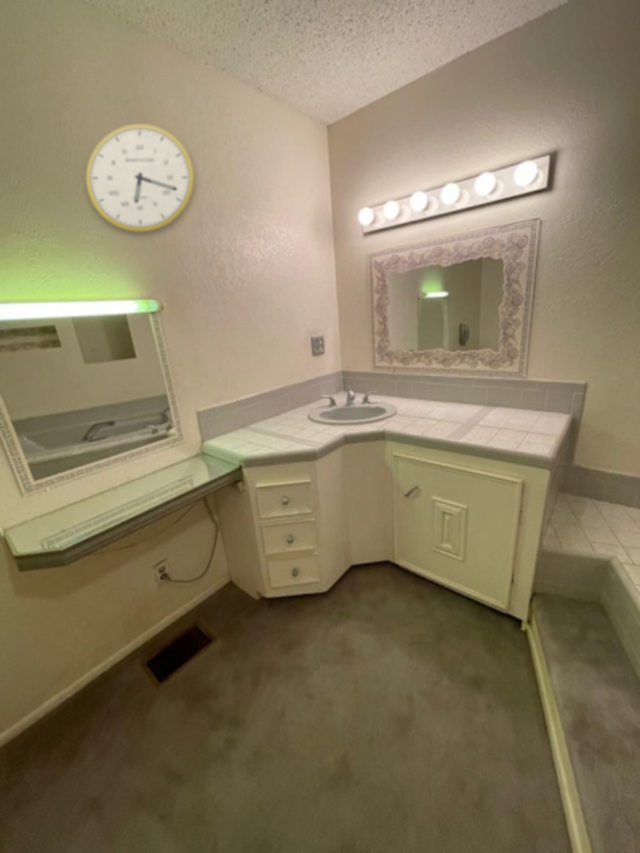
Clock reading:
6.18
